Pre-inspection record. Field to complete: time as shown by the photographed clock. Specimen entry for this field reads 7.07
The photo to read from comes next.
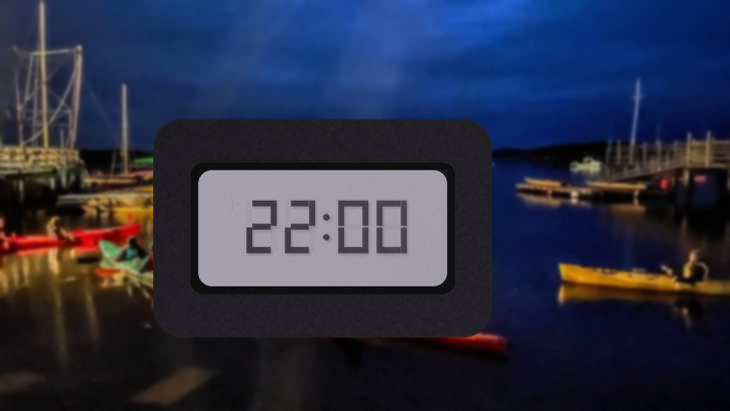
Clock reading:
22.00
